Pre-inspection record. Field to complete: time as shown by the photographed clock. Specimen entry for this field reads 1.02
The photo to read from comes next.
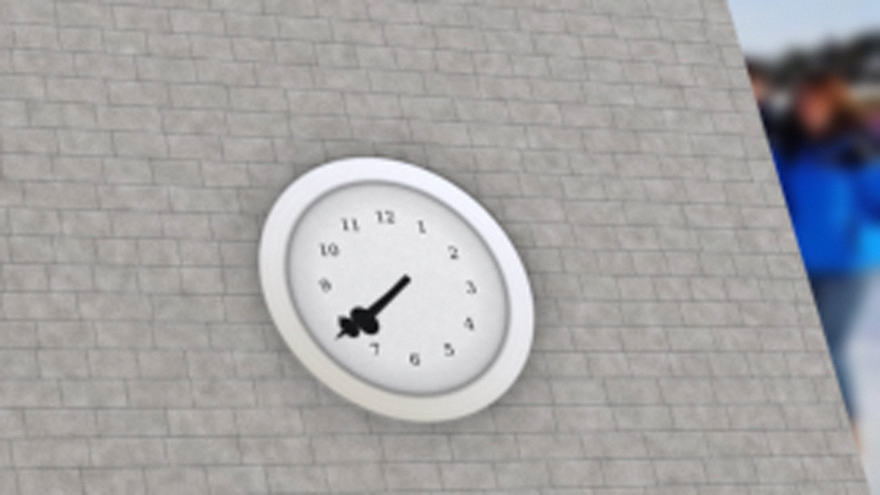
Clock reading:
7.39
